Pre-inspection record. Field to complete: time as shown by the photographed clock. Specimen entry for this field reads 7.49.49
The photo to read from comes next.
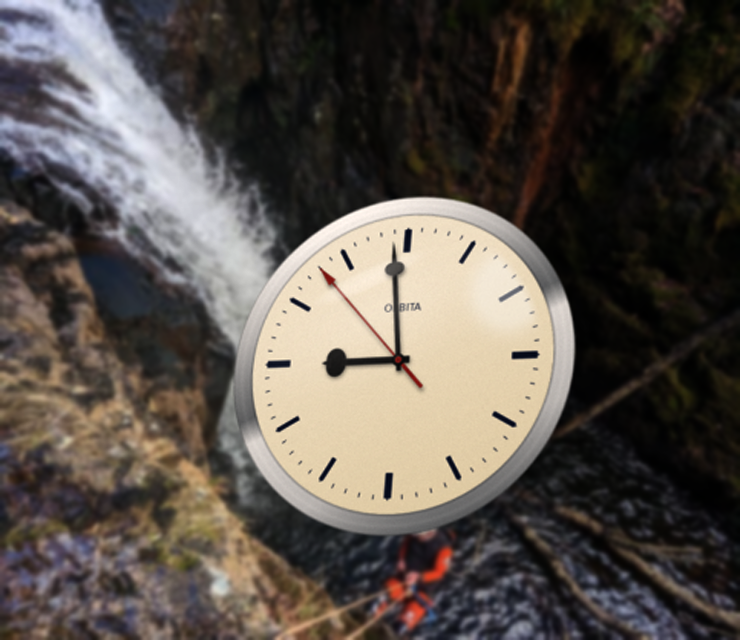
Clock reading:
8.58.53
